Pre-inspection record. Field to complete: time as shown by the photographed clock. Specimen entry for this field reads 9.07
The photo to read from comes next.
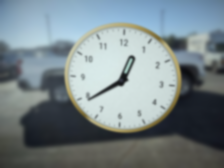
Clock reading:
12.39
